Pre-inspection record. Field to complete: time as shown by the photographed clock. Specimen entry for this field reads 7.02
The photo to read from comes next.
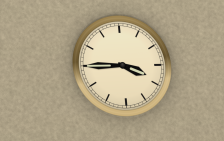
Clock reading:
3.45
